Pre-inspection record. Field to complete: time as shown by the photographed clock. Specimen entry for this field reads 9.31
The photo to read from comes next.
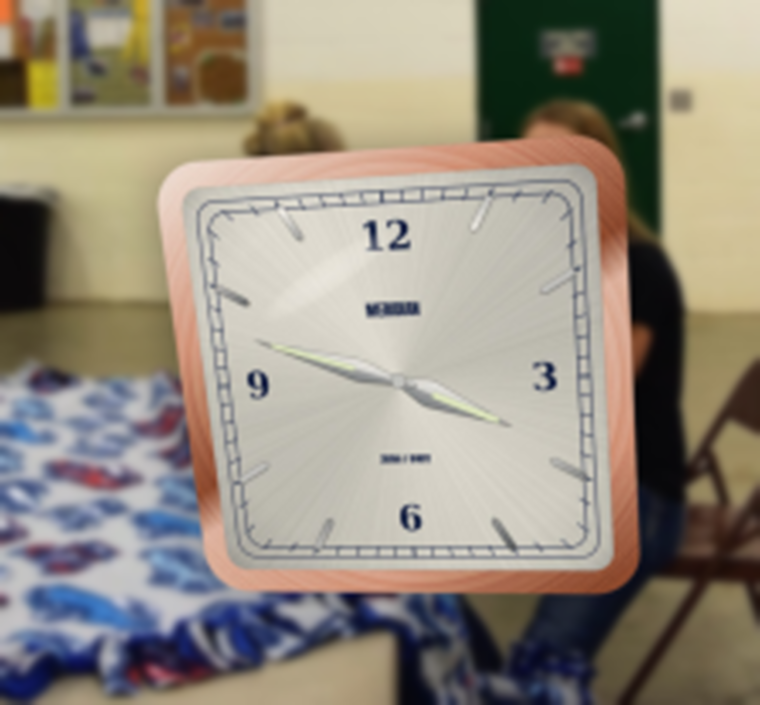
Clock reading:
3.48
